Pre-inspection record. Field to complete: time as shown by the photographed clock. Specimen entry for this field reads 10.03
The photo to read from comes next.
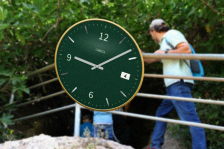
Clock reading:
9.08
